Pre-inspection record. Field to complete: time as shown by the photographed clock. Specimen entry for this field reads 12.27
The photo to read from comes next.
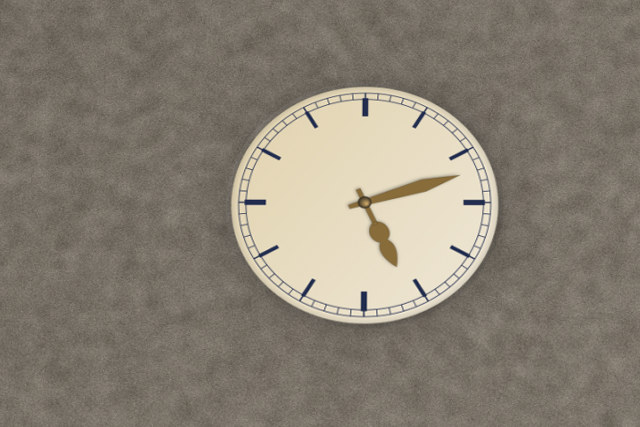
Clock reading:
5.12
